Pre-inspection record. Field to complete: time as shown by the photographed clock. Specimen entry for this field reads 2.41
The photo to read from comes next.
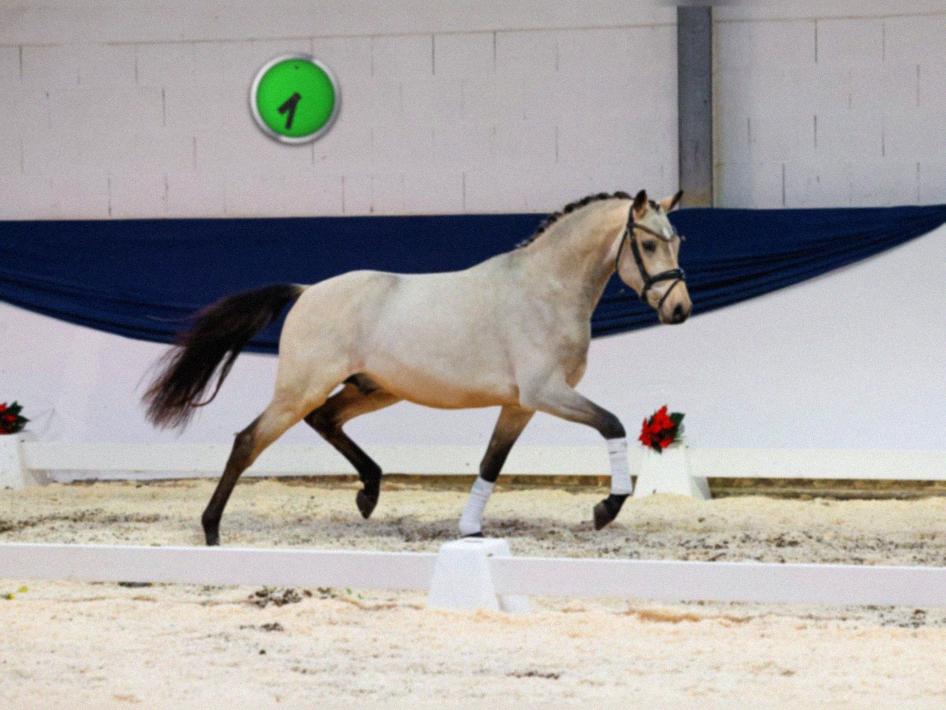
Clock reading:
7.32
